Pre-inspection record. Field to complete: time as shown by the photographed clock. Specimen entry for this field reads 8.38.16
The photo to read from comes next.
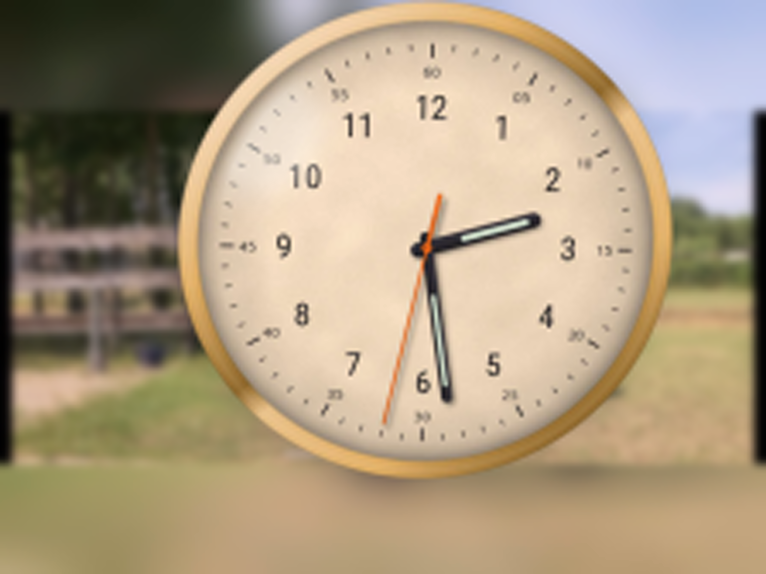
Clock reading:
2.28.32
